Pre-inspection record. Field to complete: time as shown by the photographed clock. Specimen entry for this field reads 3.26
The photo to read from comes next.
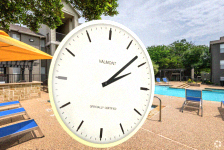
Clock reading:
2.08
